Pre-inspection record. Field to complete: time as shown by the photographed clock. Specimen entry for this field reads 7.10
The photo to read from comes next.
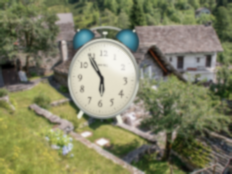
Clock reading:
5.54
